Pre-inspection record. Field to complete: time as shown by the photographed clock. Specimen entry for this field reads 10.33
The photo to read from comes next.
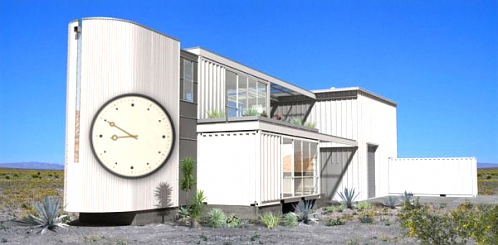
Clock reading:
8.50
